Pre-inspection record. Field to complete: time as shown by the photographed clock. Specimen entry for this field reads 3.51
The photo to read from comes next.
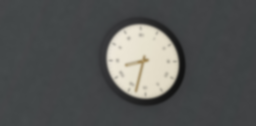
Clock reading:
8.33
